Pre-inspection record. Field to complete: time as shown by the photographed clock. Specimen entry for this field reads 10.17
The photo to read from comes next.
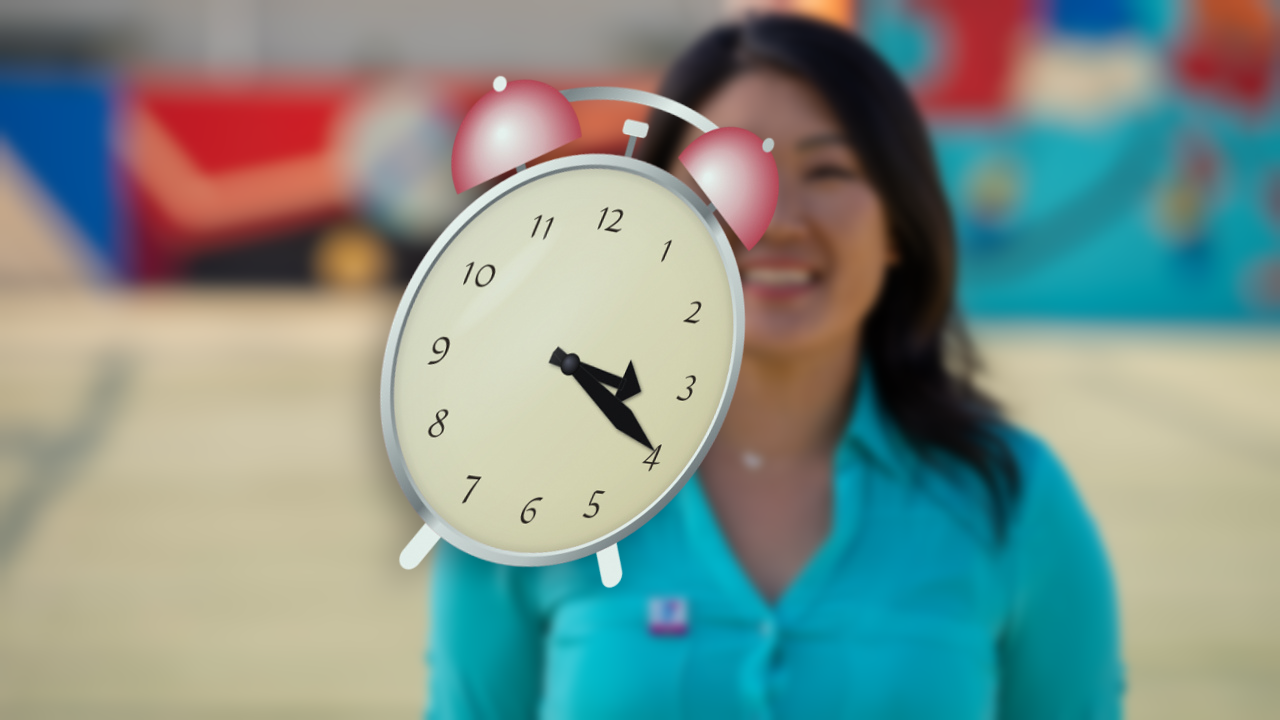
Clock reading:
3.20
